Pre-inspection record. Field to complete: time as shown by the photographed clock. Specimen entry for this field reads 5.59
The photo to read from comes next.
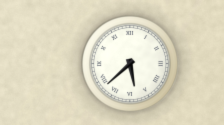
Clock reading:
5.38
